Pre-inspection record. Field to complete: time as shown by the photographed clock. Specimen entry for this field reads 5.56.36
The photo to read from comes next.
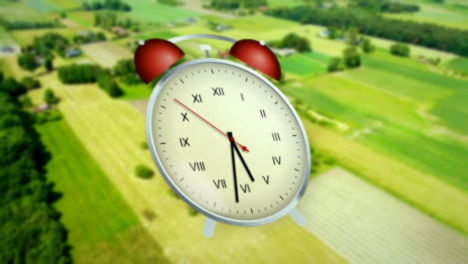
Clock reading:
5.31.52
